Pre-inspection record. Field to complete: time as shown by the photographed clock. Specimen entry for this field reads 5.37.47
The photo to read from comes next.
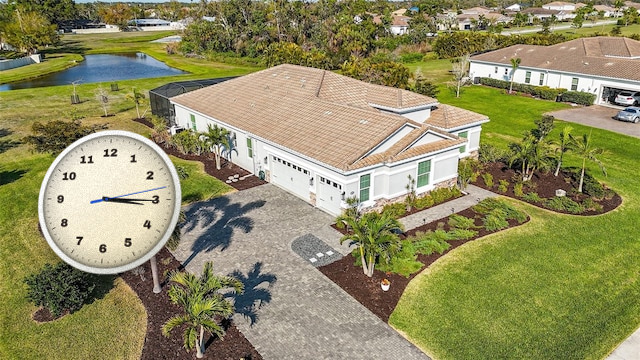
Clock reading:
3.15.13
